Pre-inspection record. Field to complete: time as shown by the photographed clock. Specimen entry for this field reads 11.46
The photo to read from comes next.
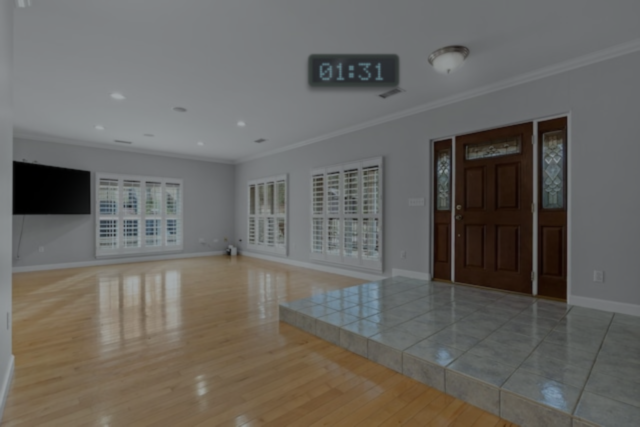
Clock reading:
1.31
